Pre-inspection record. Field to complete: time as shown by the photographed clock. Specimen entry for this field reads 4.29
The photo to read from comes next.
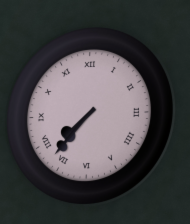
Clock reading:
7.37
